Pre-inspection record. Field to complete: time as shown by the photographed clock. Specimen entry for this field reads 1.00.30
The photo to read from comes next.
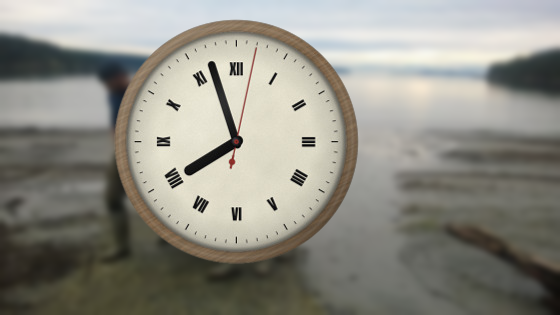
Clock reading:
7.57.02
